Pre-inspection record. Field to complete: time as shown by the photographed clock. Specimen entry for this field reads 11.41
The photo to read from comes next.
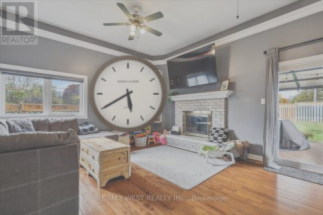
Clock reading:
5.40
